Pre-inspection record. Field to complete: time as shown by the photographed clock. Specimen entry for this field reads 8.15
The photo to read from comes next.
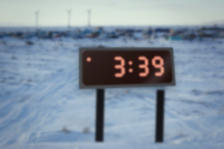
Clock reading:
3.39
